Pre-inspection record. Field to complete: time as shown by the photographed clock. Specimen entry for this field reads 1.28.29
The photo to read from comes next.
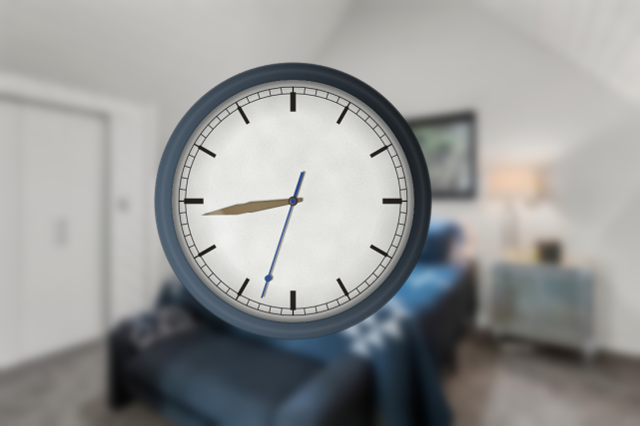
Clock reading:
8.43.33
